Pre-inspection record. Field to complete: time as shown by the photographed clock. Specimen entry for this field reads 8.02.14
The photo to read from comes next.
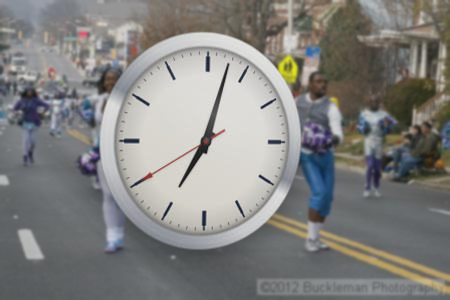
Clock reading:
7.02.40
